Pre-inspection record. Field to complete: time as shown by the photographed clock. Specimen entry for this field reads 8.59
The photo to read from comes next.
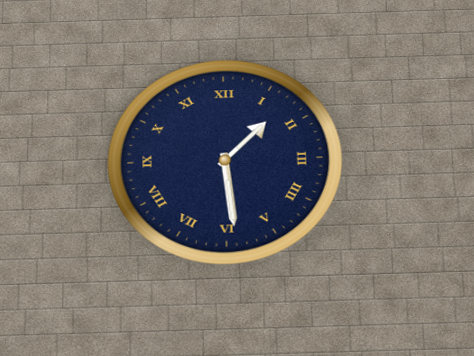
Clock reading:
1.29
